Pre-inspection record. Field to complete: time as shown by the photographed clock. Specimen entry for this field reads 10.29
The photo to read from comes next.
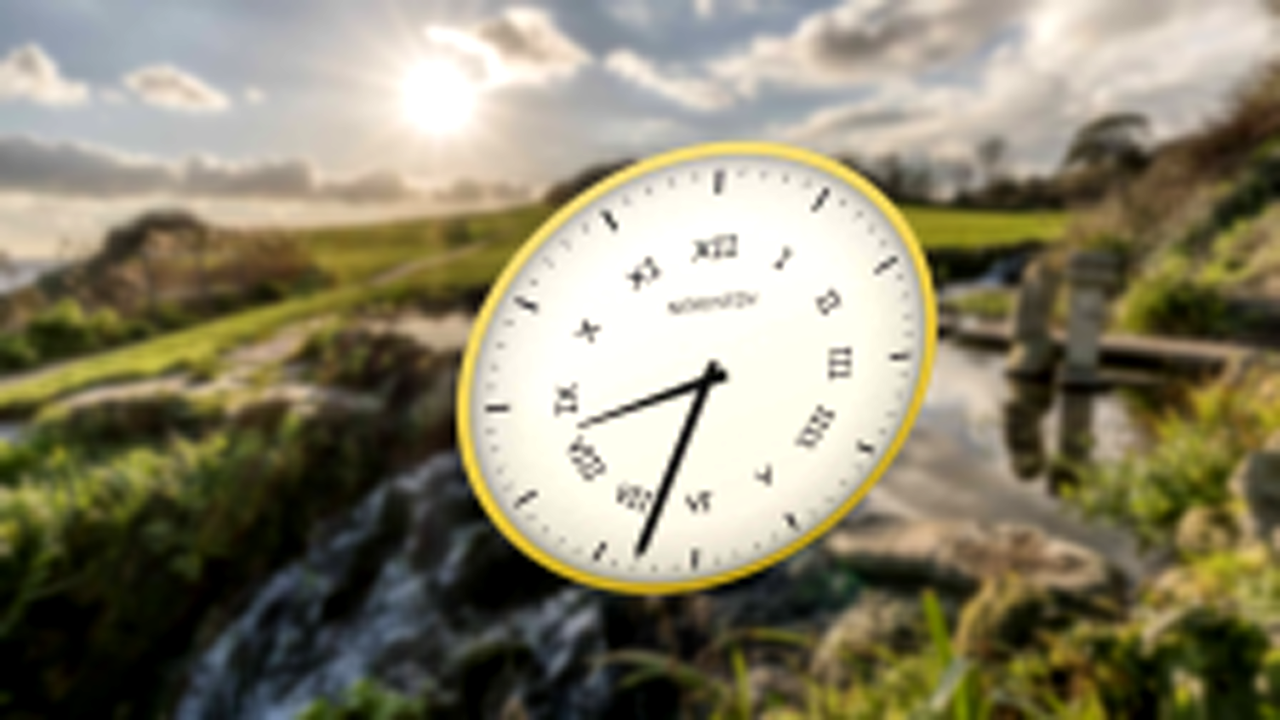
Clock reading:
8.33
